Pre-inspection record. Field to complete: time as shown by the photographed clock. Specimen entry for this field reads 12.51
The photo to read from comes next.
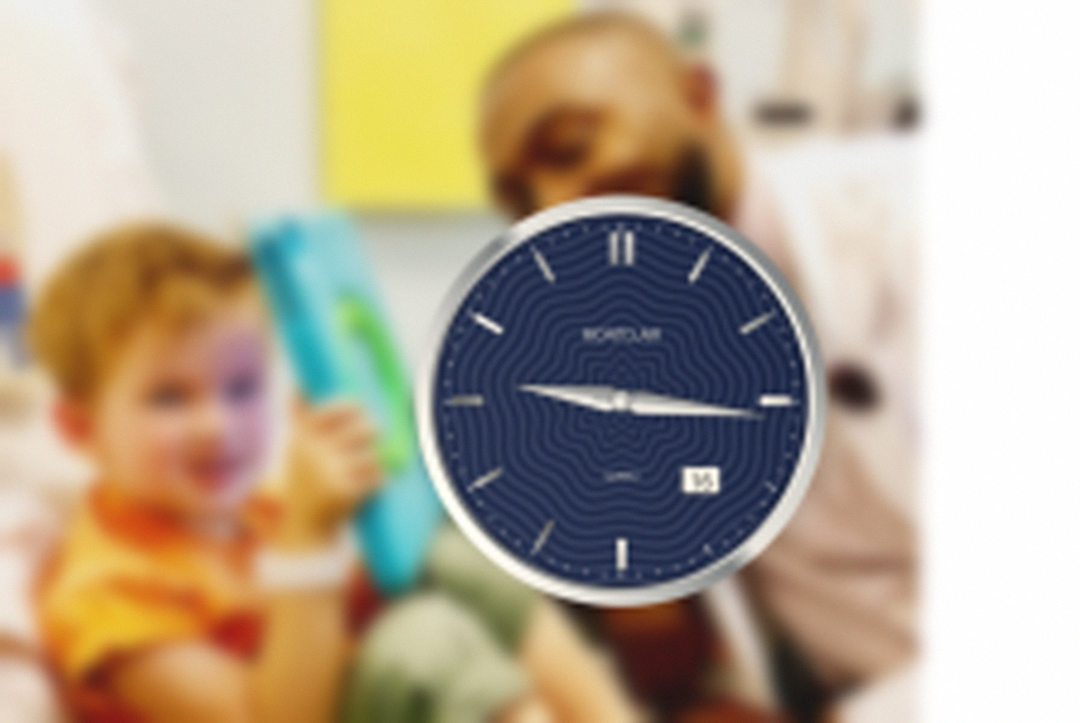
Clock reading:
9.16
